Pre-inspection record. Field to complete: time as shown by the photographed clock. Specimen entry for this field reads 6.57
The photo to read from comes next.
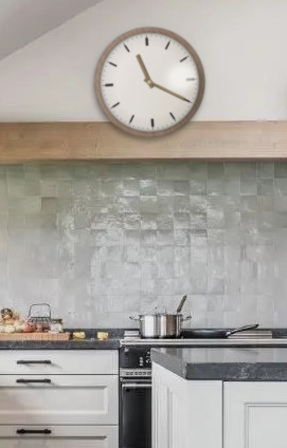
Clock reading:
11.20
